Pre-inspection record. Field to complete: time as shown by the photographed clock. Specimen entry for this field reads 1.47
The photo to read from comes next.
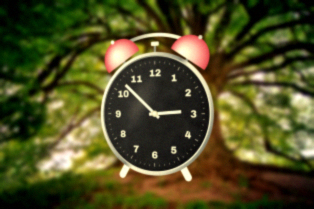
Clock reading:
2.52
